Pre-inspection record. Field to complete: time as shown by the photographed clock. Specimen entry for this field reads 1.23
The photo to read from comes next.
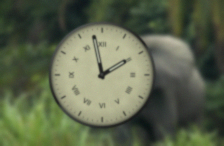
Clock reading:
1.58
